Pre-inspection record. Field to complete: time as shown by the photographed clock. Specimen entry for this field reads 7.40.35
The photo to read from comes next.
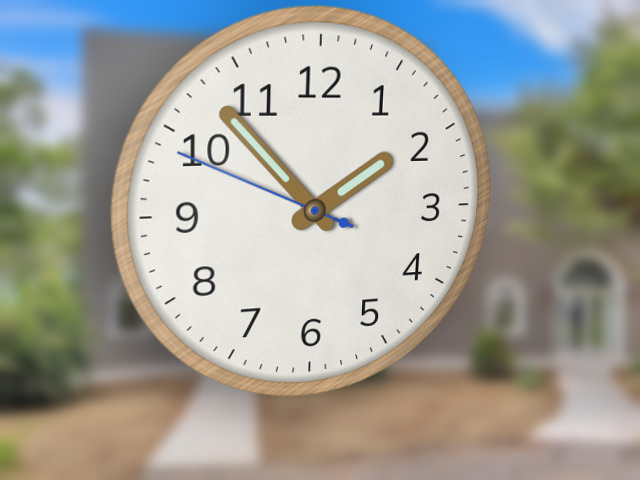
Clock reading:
1.52.49
